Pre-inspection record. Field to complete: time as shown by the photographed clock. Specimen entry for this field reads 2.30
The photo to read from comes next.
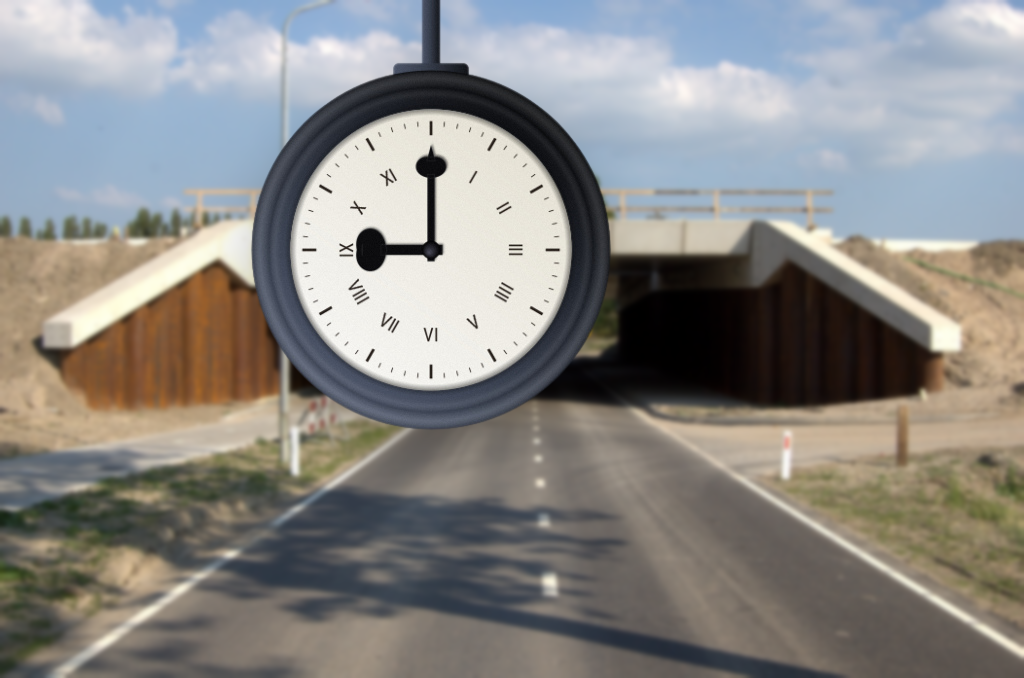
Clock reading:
9.00
